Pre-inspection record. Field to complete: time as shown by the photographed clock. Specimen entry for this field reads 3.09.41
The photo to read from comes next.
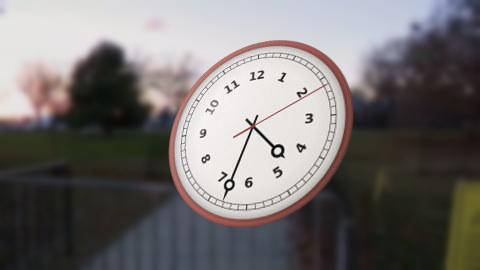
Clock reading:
4.33.11
